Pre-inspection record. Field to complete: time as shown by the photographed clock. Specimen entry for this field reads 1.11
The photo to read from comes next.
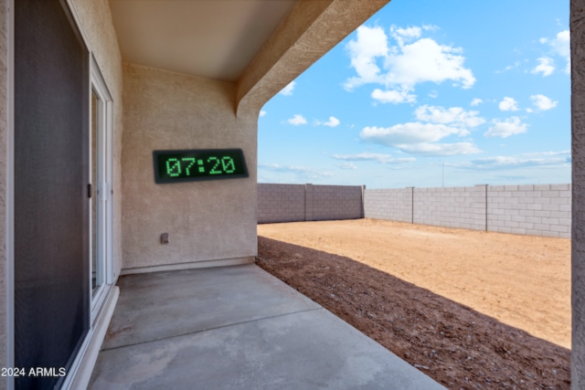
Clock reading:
7.20
